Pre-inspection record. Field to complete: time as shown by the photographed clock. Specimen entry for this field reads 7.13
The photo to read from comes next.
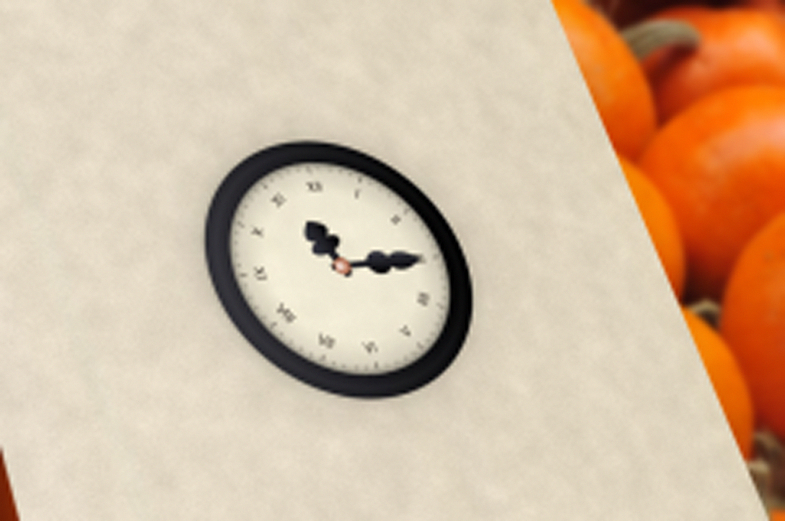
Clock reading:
11.15
